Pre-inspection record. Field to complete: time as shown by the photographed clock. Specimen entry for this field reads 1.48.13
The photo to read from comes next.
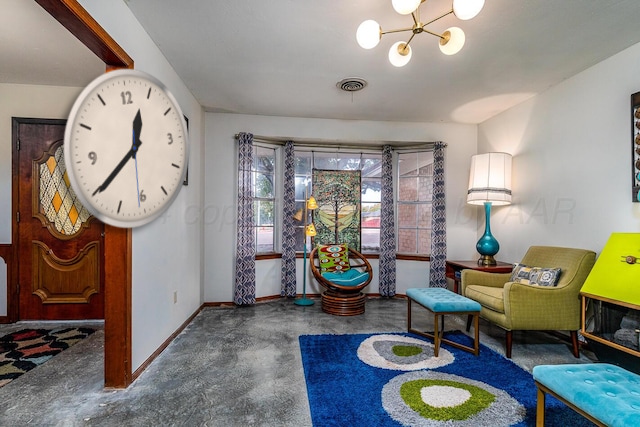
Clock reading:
12.39.31
